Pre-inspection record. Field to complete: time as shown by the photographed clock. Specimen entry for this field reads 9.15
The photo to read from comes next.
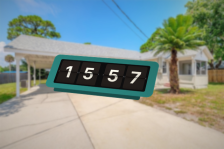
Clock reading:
15.57
